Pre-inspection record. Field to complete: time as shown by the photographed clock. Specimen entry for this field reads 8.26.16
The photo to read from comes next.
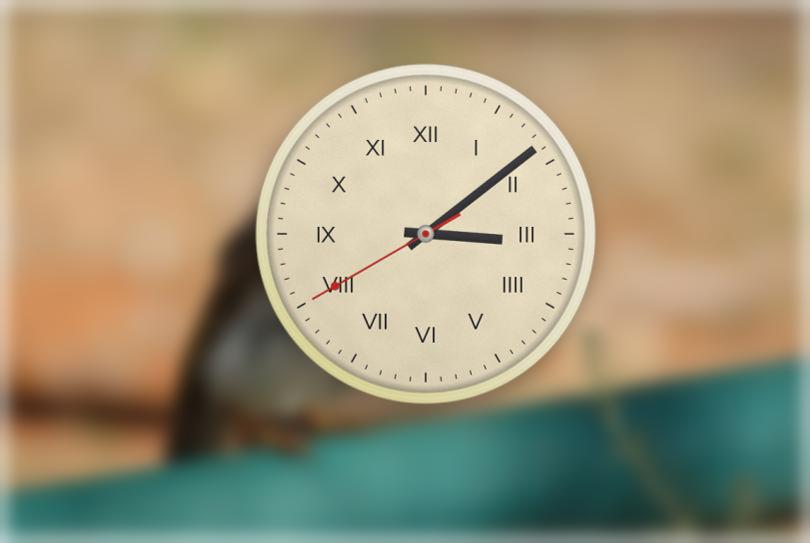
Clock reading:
3.08.40
